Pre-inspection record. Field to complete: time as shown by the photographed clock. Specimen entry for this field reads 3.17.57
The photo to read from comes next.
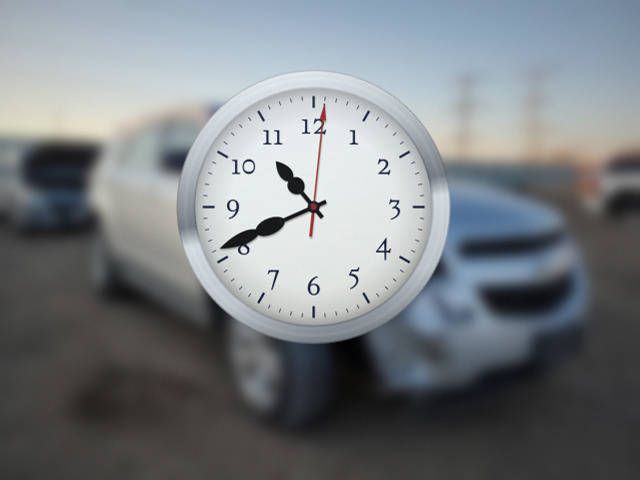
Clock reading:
10.41.01
